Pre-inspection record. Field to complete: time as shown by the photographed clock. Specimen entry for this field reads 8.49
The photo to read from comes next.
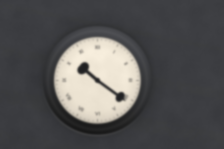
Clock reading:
10.21
